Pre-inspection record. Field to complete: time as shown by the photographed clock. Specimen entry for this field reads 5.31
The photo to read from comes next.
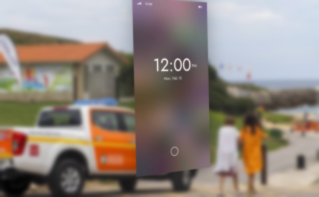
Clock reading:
12.00
